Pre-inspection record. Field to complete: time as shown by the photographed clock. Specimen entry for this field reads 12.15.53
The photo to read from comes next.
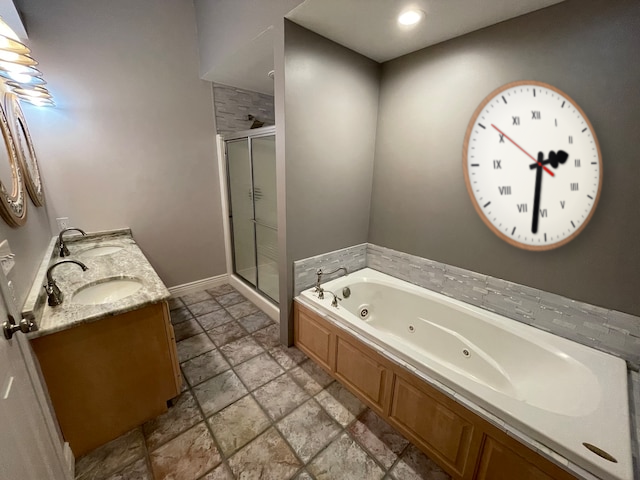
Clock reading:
2.31.51
